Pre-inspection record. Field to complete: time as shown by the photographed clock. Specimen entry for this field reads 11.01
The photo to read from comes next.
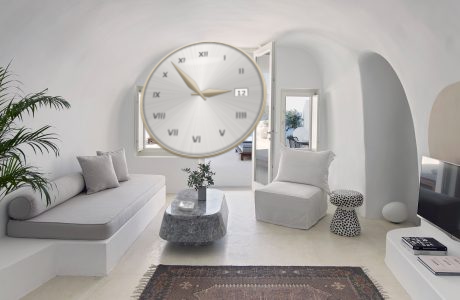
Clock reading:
2.53
